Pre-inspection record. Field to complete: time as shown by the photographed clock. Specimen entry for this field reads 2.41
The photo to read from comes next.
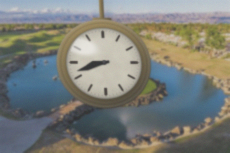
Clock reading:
8.42
